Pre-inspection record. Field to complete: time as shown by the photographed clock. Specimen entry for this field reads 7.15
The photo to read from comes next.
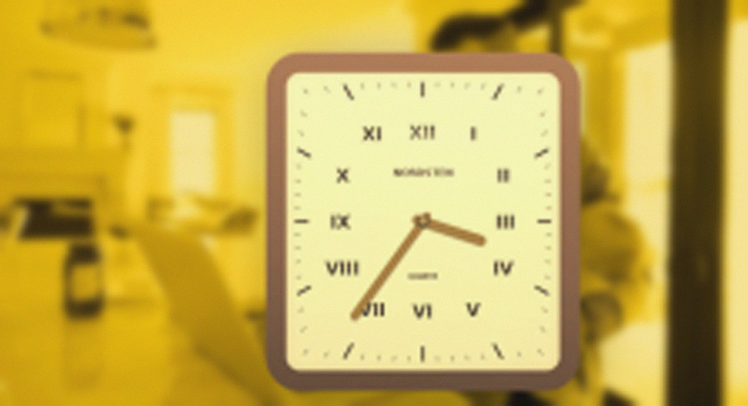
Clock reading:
3.36
